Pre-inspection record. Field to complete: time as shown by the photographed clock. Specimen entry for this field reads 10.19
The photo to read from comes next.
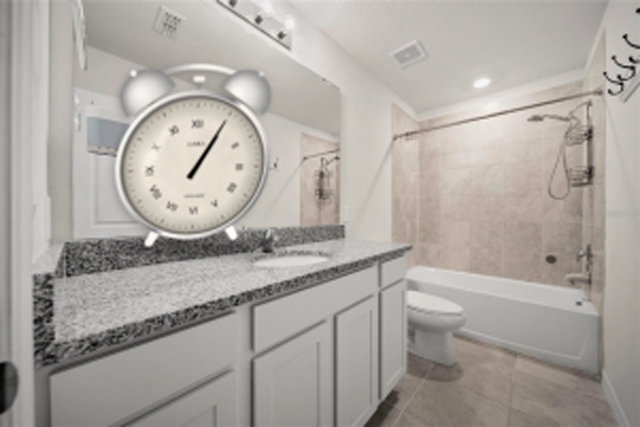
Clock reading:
1.05
